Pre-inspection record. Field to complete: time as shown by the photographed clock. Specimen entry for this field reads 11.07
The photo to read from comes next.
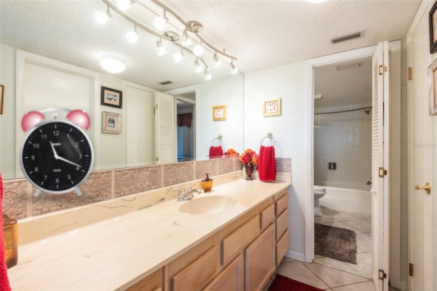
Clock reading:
11.19
